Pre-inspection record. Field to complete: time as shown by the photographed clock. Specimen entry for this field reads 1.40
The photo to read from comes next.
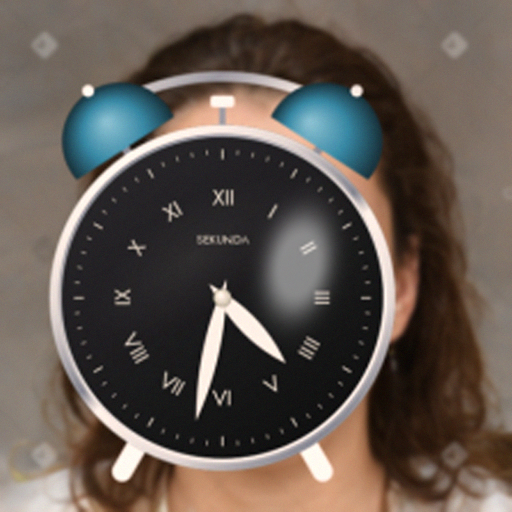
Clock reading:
4.32
